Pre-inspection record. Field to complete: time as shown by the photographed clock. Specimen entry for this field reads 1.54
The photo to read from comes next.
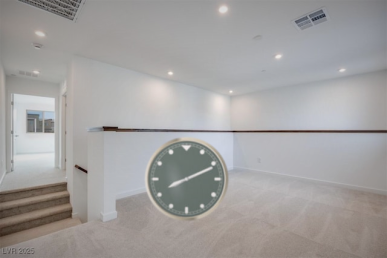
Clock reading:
8.11
